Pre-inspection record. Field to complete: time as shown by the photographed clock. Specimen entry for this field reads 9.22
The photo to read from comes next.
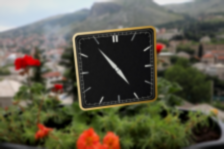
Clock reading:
4.54
